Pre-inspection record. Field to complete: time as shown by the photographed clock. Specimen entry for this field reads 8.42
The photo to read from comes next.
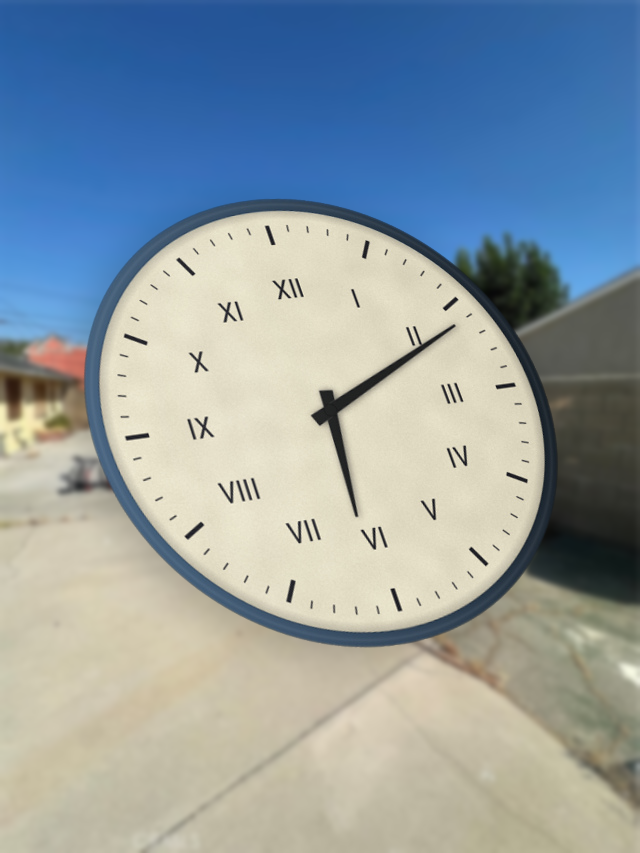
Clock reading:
6.11
